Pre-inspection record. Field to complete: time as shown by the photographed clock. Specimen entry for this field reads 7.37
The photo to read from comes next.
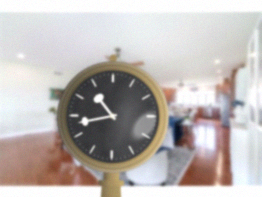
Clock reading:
10.43
